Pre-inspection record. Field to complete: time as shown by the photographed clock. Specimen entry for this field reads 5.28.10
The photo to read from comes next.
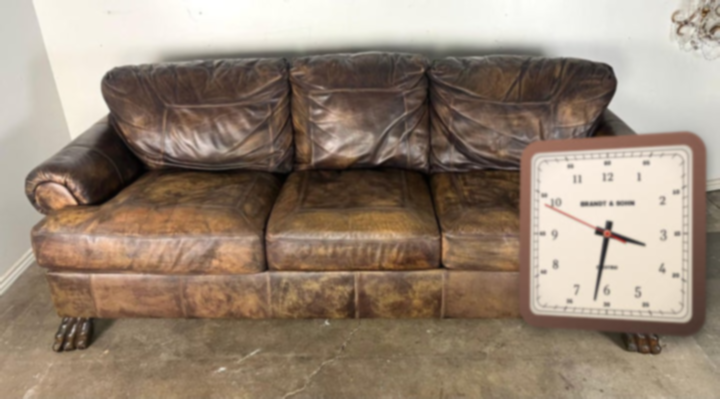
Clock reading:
3.31.49
